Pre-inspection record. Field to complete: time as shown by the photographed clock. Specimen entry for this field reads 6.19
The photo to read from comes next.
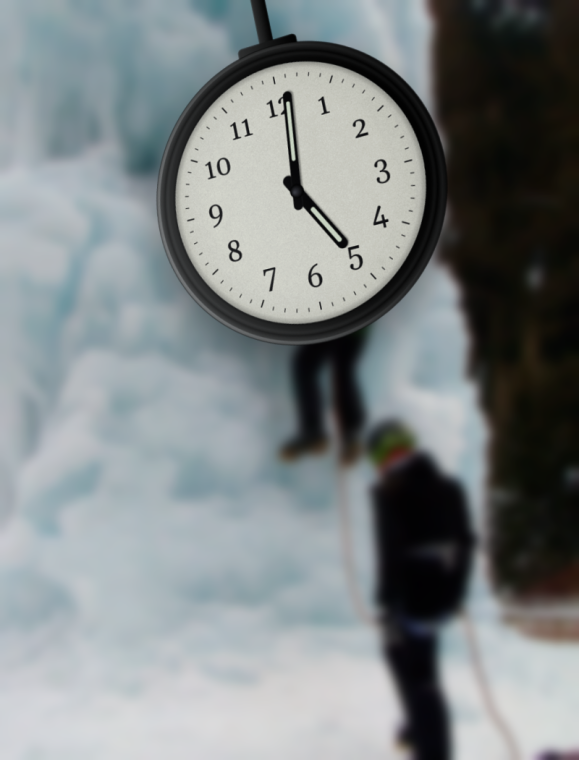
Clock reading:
5.01
